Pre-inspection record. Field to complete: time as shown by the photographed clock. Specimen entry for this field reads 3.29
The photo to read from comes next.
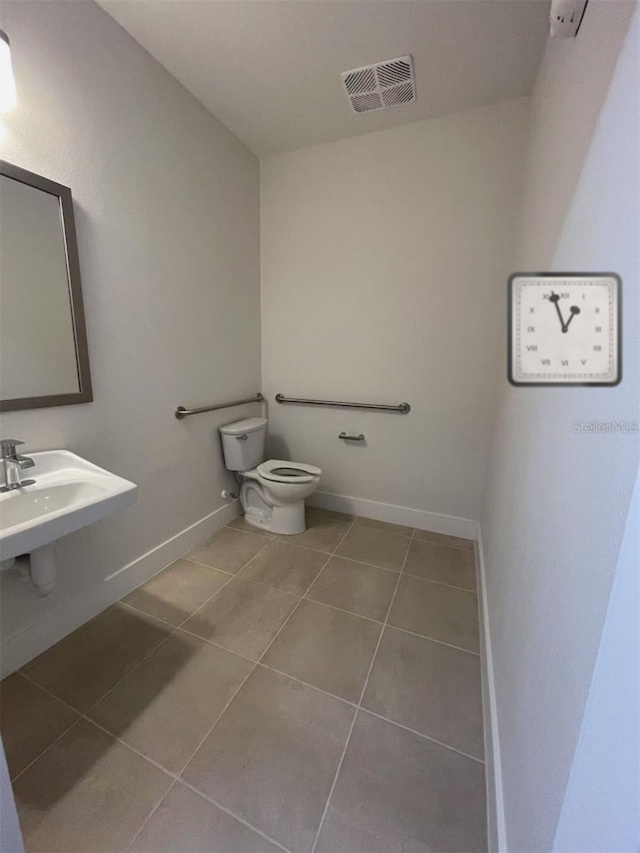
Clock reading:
12.57
